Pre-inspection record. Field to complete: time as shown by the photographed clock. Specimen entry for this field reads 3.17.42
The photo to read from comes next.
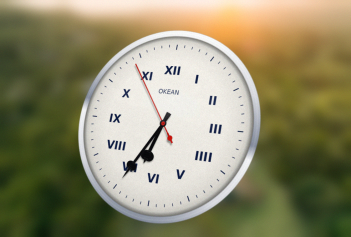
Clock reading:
6.34.54
